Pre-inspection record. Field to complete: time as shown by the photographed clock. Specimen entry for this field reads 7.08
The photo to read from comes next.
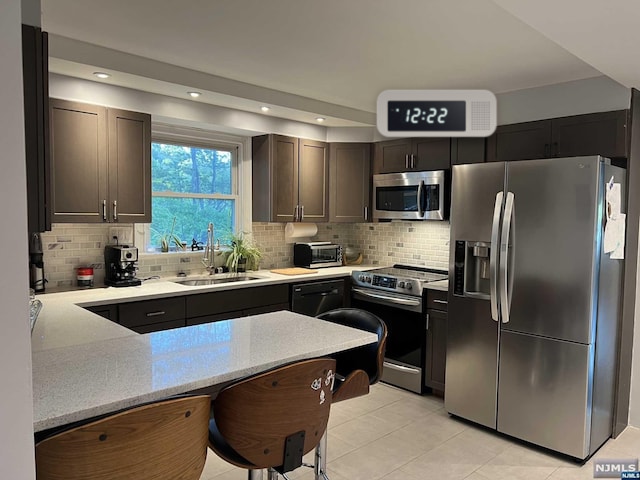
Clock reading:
12.22
